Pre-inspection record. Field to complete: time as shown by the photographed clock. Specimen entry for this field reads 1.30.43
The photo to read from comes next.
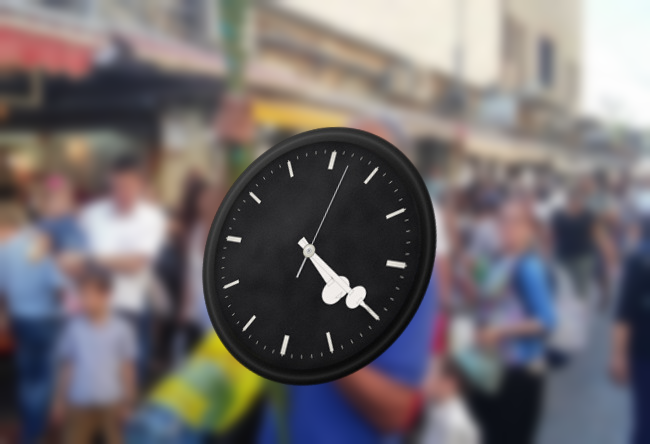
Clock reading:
4.20.02
